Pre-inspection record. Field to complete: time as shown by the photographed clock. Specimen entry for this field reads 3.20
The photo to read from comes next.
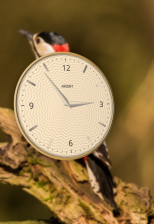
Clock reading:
2.54
